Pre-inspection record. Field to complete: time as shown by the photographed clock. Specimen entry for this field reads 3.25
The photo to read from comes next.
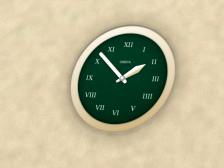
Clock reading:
1.52
